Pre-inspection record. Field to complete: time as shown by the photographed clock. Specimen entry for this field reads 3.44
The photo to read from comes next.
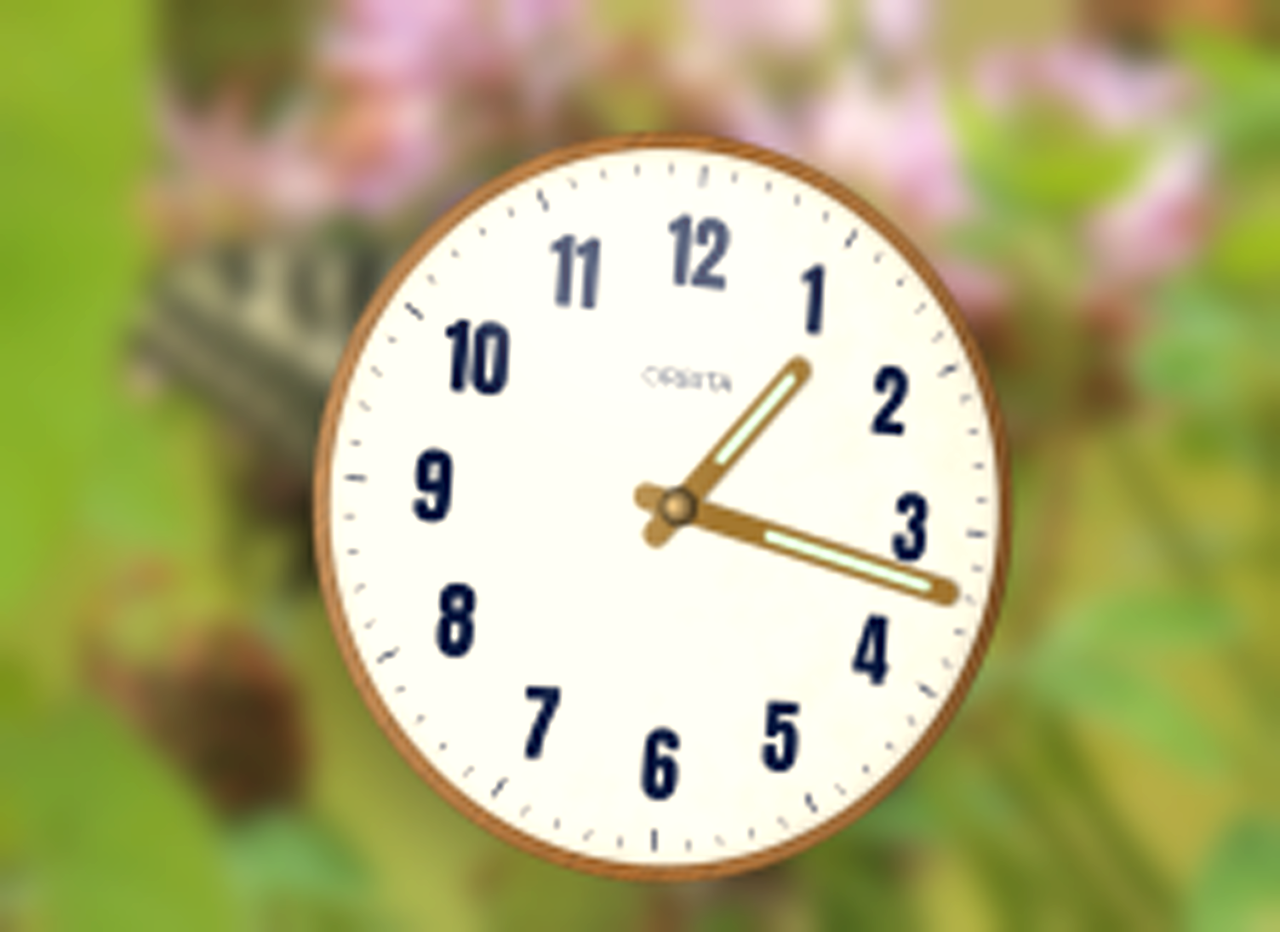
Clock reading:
1.17
